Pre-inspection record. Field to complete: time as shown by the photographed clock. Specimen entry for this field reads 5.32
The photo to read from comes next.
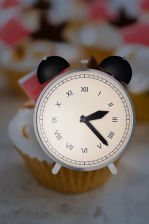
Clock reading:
2.23
